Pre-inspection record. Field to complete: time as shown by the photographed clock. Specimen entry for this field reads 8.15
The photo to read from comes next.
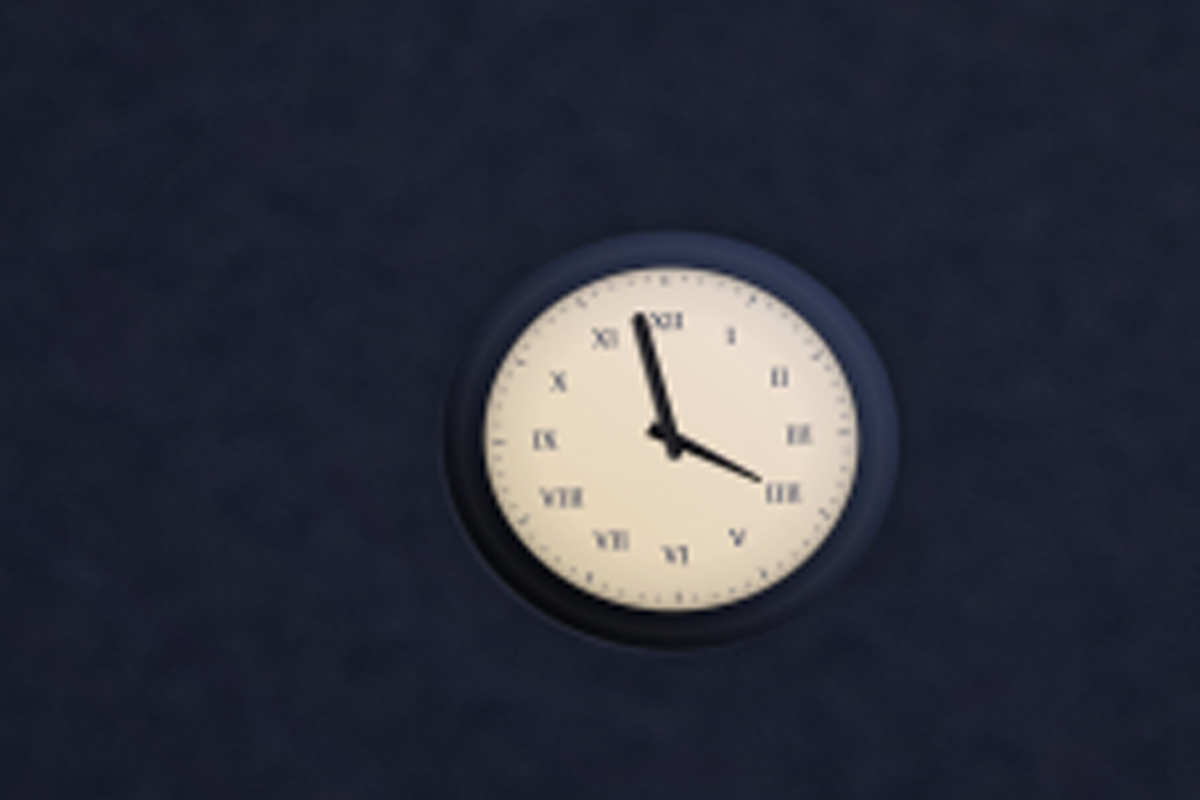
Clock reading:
3.58
